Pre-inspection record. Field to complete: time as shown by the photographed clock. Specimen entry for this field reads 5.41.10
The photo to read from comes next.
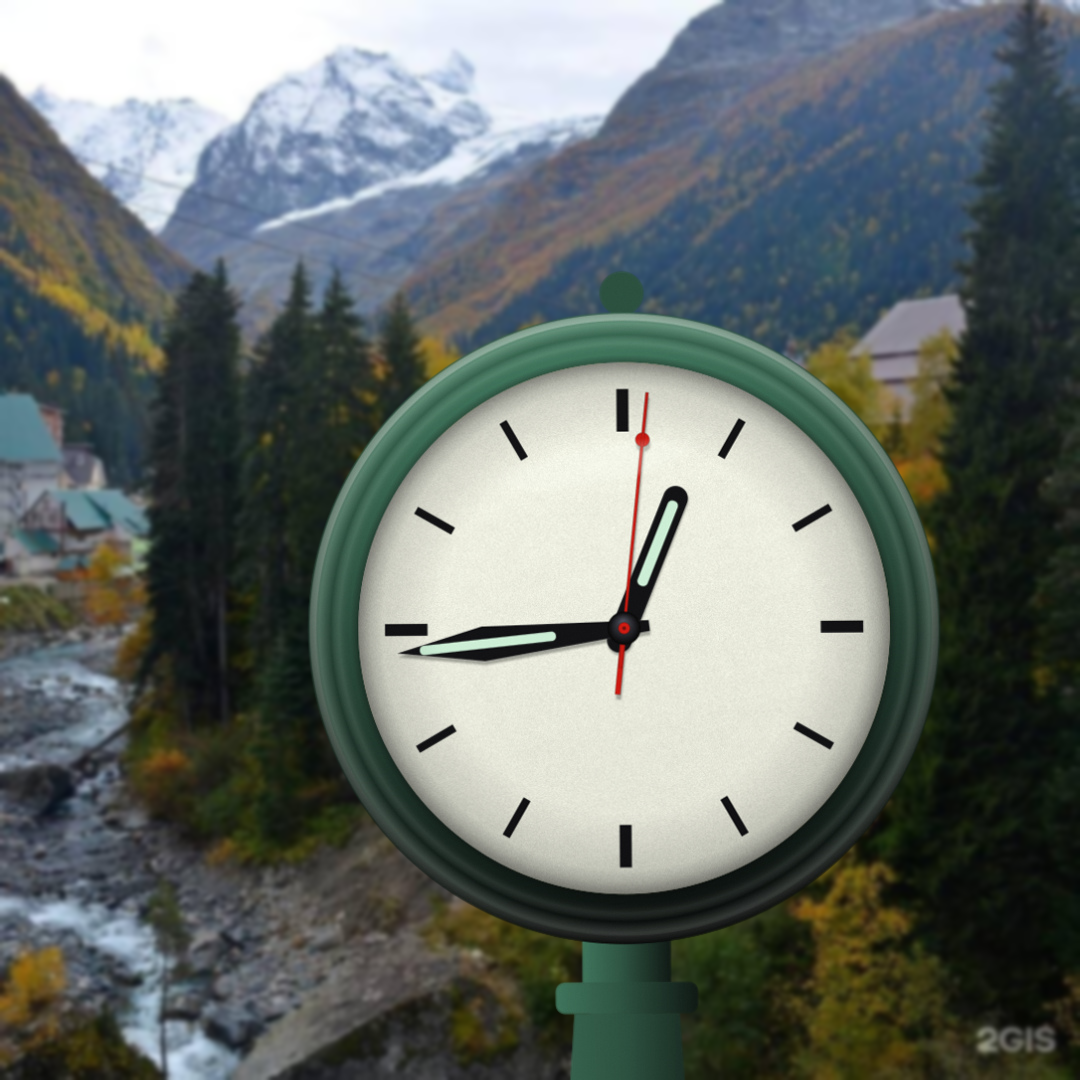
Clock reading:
12.44.01
